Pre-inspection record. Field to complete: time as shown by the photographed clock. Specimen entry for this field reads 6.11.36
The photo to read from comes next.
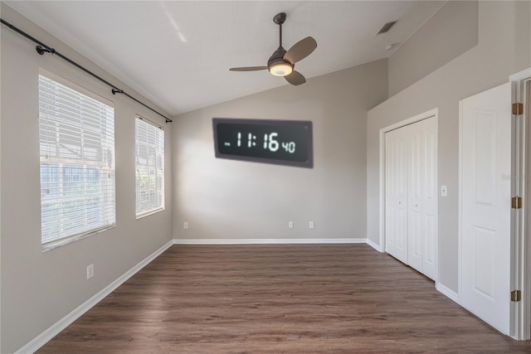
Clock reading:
11.16.40
